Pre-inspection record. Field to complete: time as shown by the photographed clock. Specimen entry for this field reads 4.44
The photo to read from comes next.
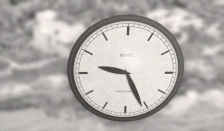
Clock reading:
9.26
